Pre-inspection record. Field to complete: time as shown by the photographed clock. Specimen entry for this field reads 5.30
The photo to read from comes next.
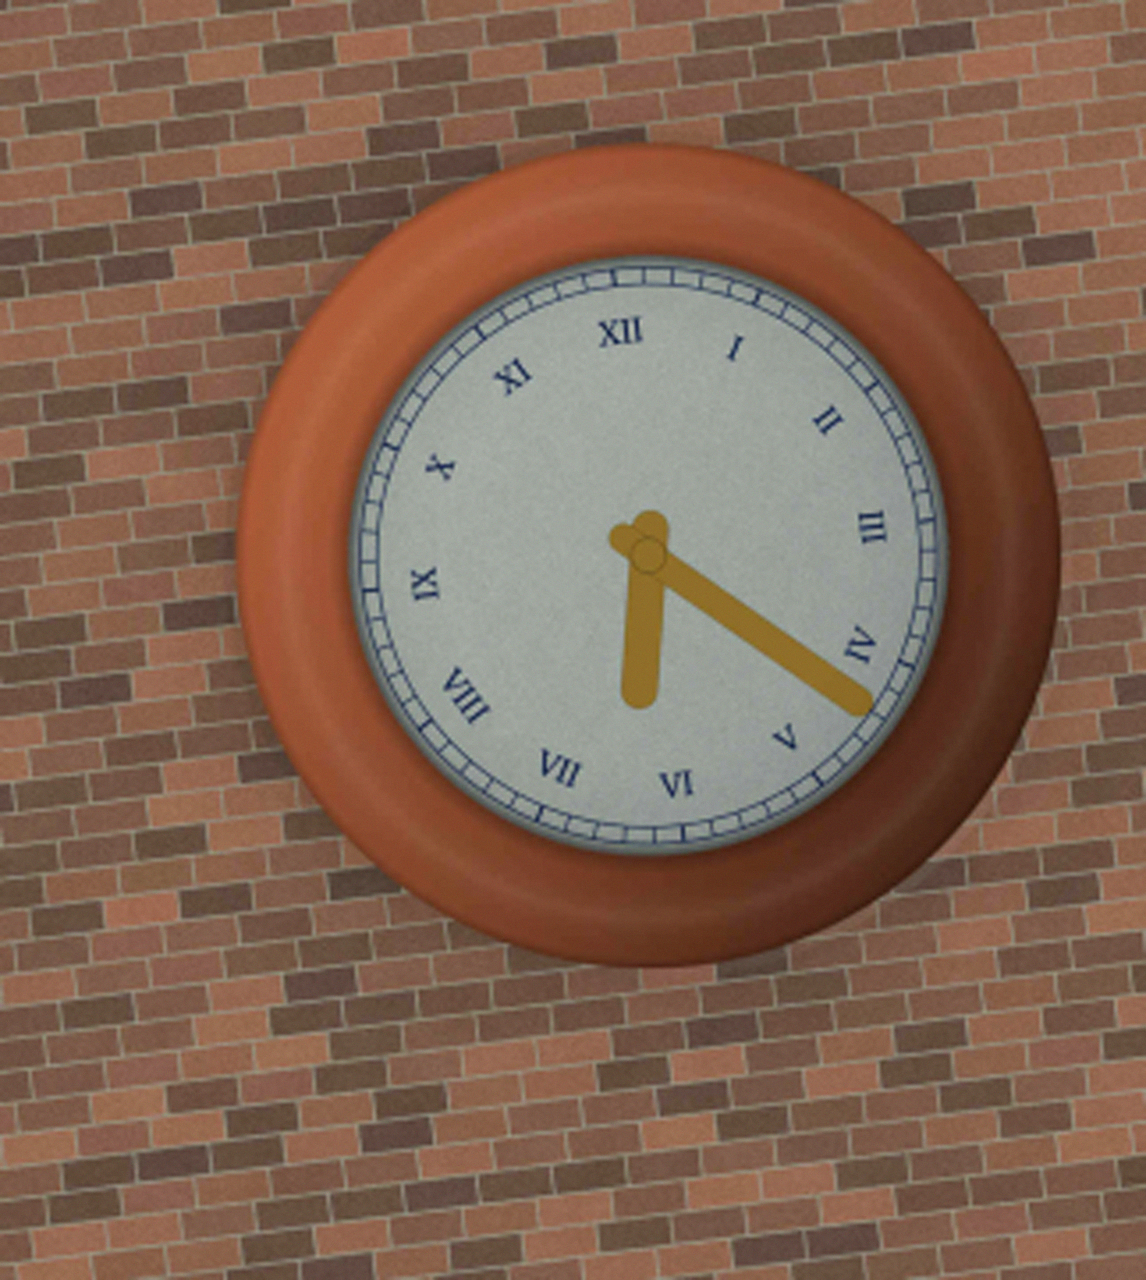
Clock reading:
6.22
